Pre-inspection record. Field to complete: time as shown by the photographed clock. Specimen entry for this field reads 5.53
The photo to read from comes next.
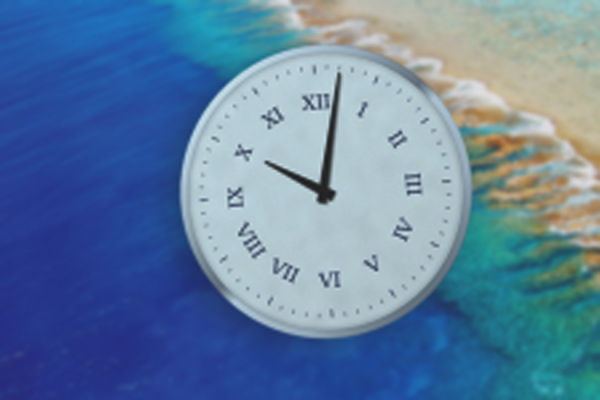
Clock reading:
10.02
